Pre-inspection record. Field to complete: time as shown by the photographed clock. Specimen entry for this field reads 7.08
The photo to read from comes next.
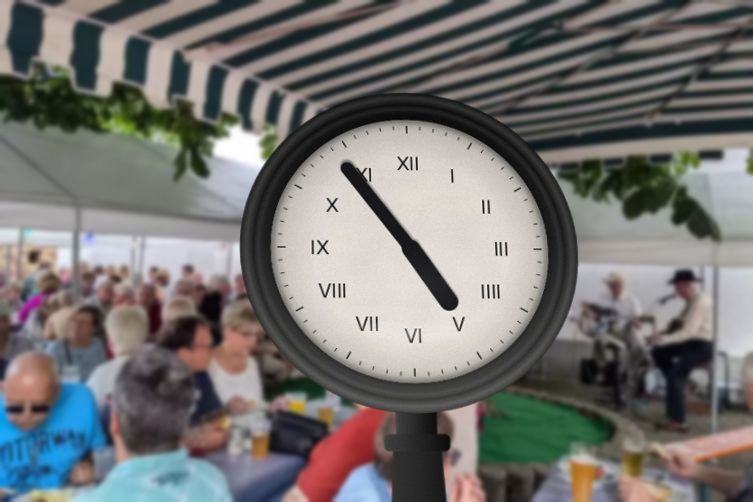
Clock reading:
4.54
